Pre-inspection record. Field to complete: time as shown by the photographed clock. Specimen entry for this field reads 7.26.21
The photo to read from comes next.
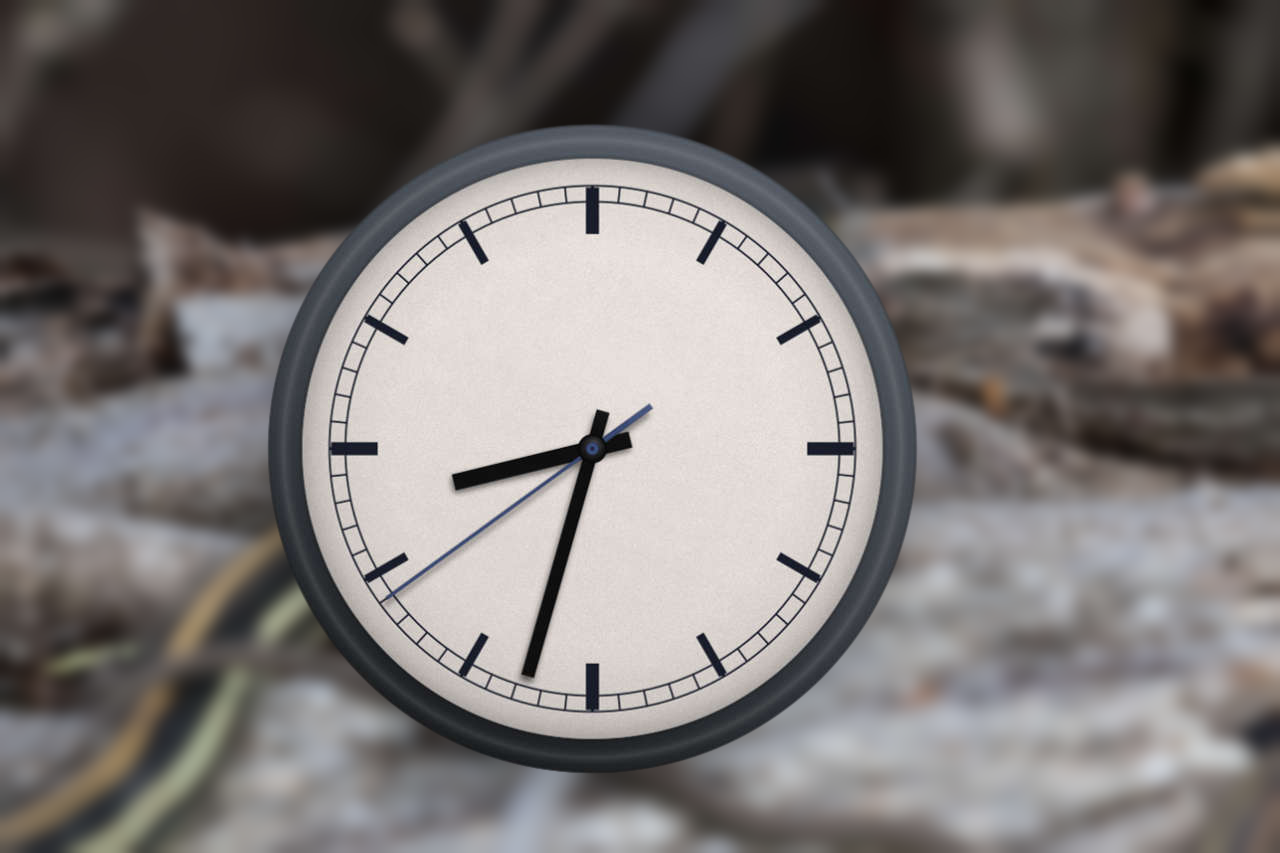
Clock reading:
8.32.39
